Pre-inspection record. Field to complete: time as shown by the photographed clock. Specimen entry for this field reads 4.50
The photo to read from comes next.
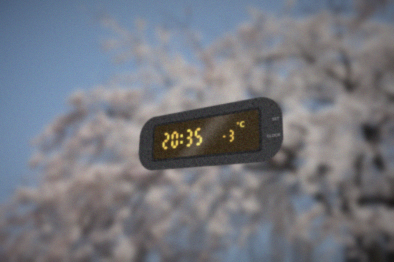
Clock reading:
20.35
